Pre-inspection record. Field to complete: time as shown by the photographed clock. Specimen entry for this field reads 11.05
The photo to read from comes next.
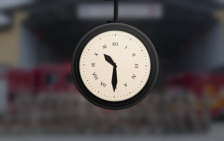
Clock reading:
10.30
